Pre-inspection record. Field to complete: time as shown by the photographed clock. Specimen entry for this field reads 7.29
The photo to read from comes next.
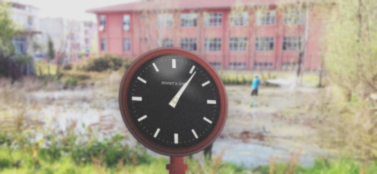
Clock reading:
1.06
